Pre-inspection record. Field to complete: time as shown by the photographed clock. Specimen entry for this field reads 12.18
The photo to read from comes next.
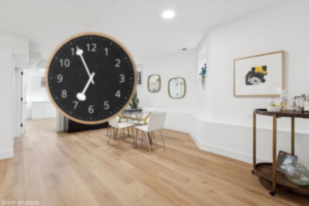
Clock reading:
6.56
